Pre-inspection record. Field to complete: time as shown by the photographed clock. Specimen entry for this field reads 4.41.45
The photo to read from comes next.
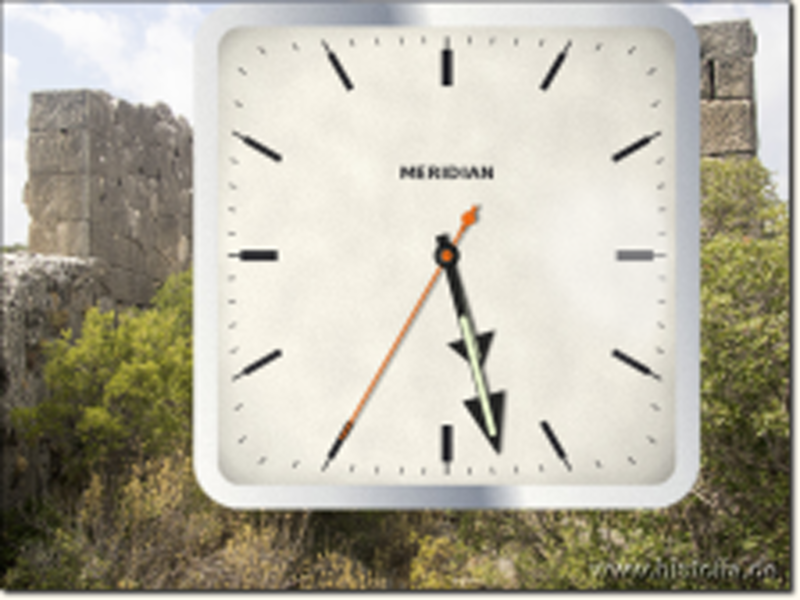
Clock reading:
5.27.35
